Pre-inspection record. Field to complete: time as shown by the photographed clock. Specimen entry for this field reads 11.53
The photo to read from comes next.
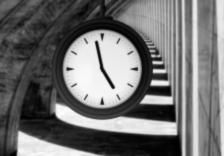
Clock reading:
4.58
